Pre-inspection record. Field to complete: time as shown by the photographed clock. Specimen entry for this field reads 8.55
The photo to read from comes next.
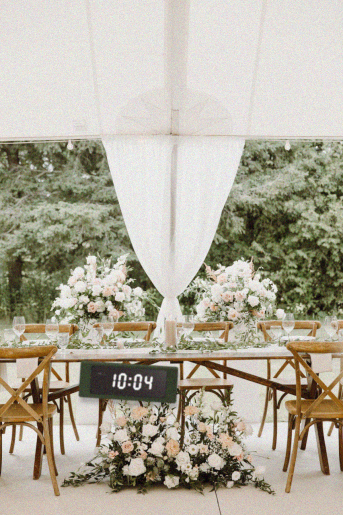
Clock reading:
10.04
